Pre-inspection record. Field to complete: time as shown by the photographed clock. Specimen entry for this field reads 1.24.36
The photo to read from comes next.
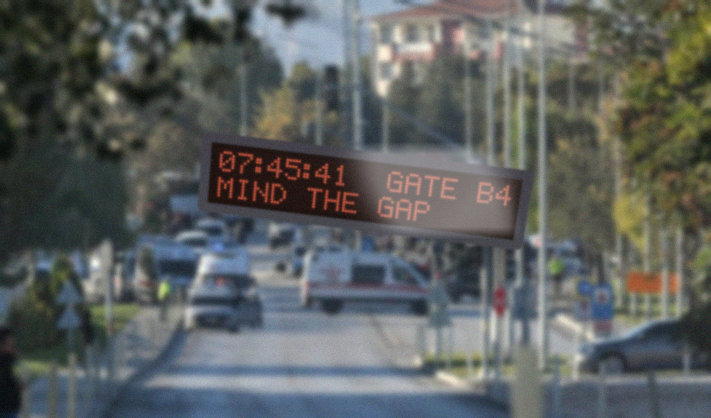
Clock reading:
7.45.41
